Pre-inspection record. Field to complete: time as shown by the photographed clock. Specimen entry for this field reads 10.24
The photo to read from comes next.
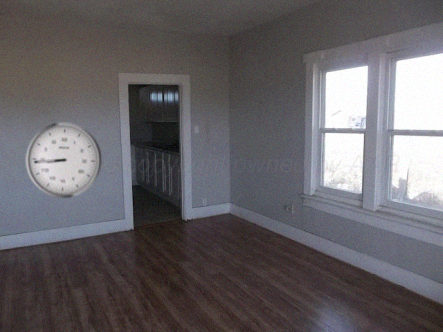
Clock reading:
8.44
